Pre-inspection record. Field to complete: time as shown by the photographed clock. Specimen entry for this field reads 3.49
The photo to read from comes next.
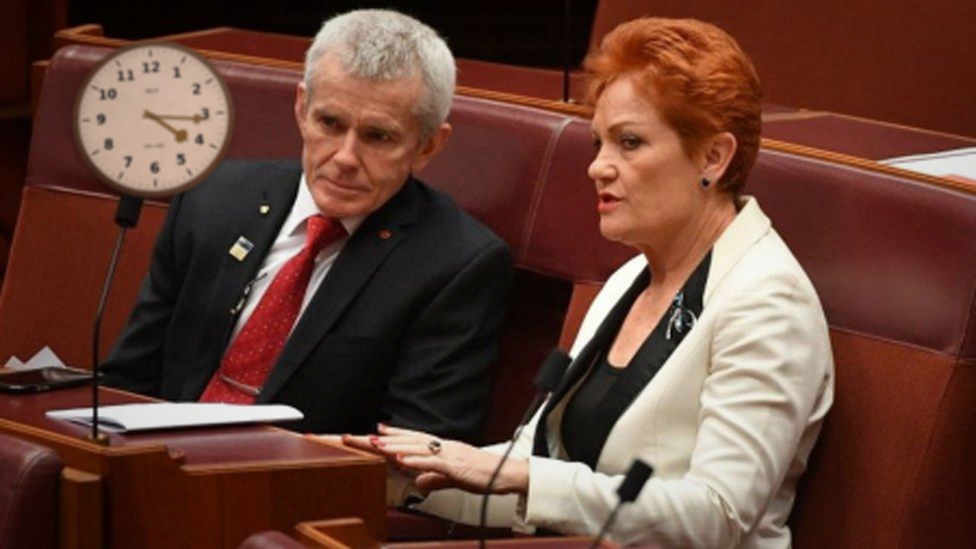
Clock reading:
4.16
